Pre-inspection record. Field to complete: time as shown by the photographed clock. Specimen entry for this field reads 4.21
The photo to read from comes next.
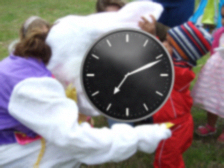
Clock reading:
7.11
